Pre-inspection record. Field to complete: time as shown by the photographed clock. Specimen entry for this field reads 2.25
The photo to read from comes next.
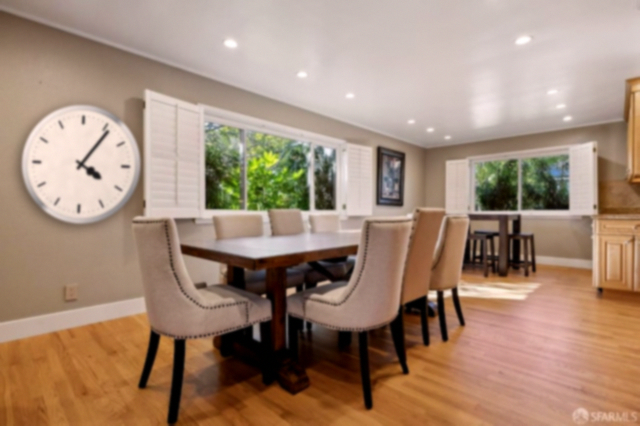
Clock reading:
4.06
